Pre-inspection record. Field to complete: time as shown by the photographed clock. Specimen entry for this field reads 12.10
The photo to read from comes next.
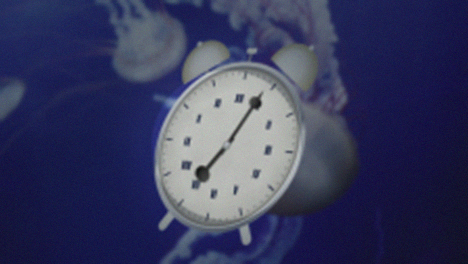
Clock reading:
7.04
